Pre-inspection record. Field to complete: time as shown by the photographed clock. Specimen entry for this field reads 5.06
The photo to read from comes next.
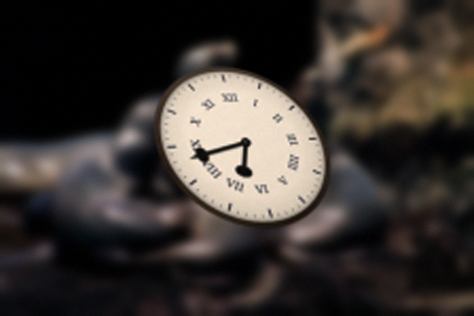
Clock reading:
6.43
